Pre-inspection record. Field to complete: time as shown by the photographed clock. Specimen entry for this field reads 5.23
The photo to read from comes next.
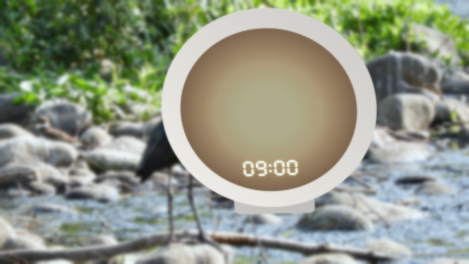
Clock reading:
9.00
